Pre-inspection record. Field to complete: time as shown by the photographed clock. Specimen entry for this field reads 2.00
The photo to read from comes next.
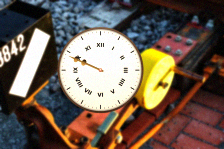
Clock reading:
9.49
